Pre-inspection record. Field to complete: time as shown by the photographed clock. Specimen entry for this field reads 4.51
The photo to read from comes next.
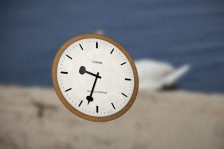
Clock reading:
9.33
